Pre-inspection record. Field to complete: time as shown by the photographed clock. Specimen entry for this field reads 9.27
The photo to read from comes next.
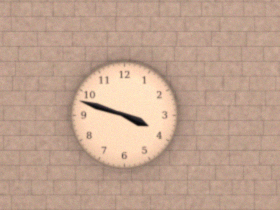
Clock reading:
3.48
